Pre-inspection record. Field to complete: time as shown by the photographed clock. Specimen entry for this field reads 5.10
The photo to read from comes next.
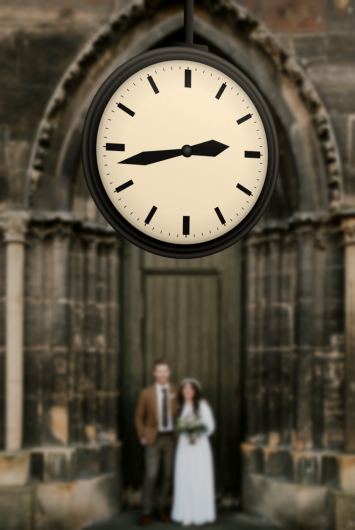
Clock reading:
2.43
